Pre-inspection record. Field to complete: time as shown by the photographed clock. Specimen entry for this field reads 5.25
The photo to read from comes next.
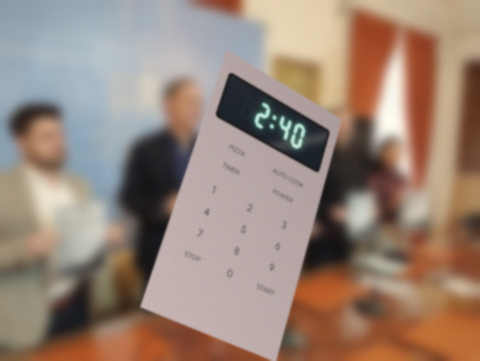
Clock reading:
2.40
